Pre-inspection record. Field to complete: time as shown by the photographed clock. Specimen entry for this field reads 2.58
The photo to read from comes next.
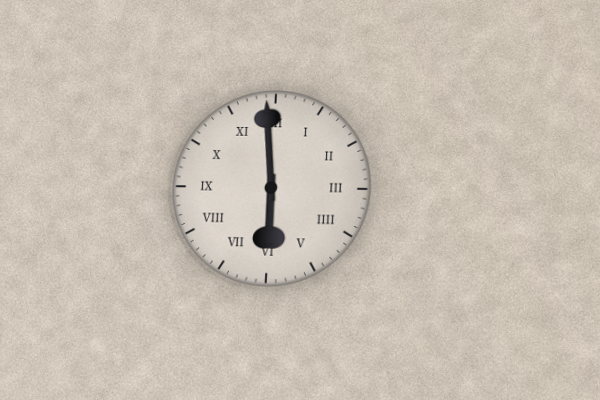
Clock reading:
5.59
